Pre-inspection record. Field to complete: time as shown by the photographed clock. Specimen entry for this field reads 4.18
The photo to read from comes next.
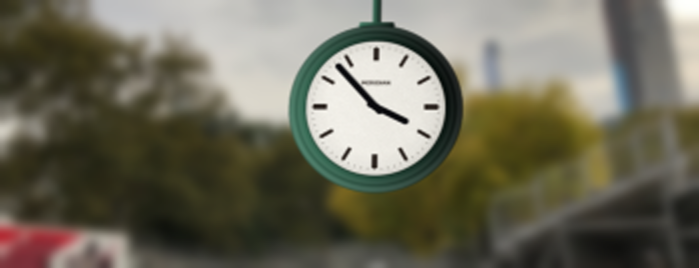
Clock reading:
3.53
